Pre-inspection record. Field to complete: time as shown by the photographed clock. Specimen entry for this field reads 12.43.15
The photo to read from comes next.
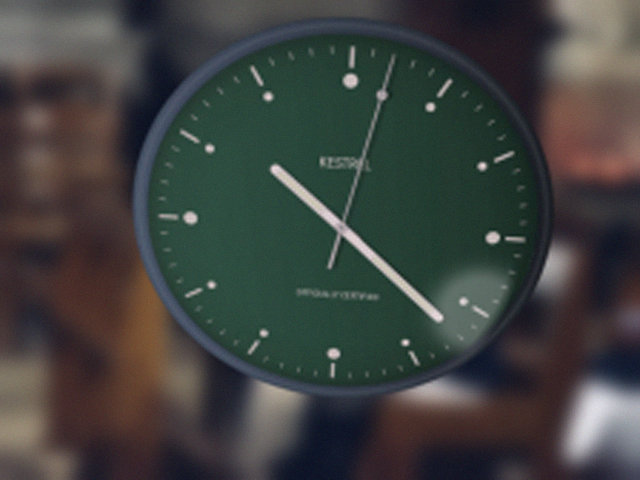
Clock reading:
10.22.02
